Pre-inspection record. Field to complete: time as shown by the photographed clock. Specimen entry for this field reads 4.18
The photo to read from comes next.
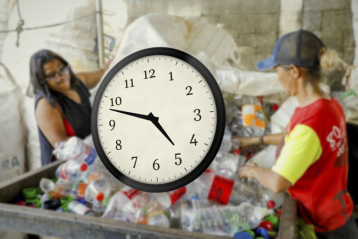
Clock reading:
4.48
